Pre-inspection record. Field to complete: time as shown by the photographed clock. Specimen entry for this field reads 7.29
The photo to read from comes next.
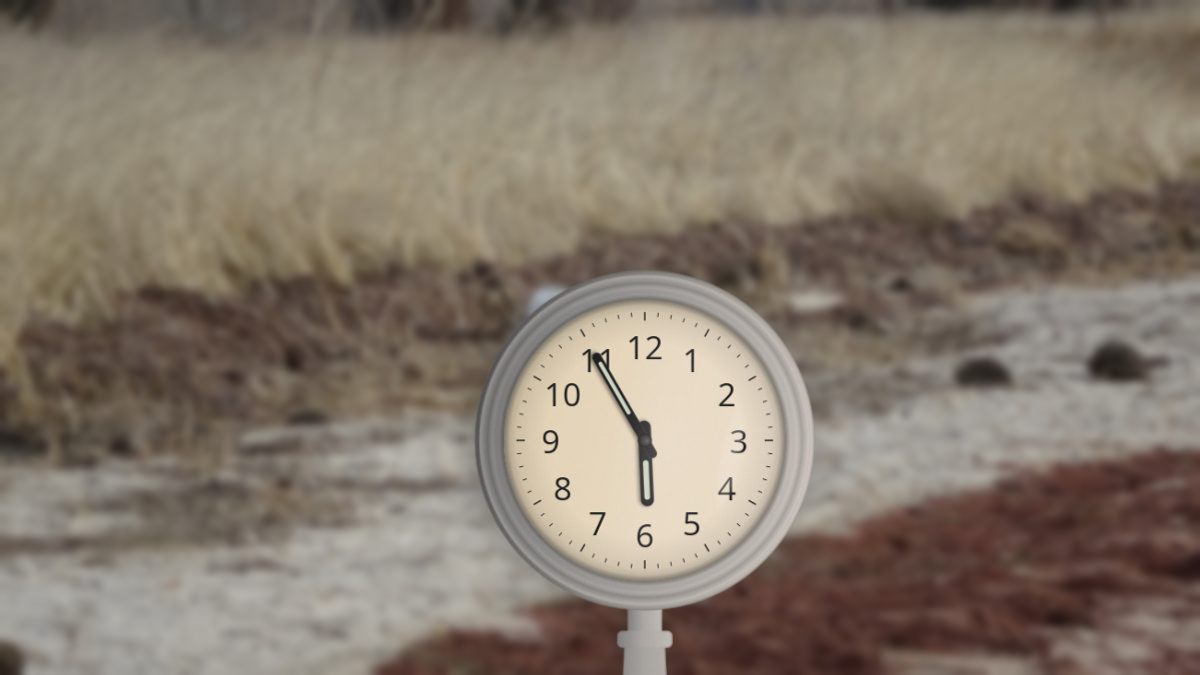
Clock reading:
5.55
